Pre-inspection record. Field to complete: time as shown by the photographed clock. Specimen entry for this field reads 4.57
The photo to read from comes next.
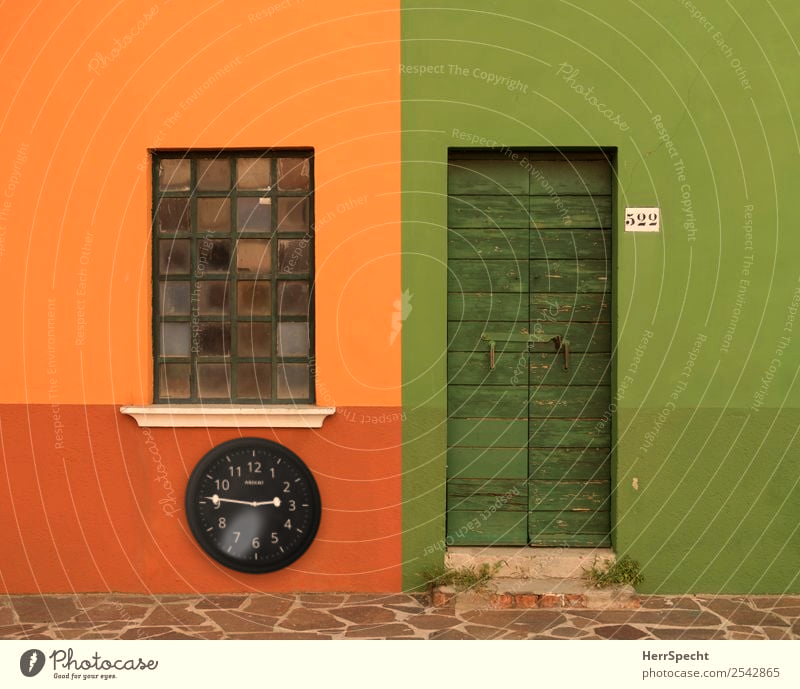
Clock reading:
2.46
